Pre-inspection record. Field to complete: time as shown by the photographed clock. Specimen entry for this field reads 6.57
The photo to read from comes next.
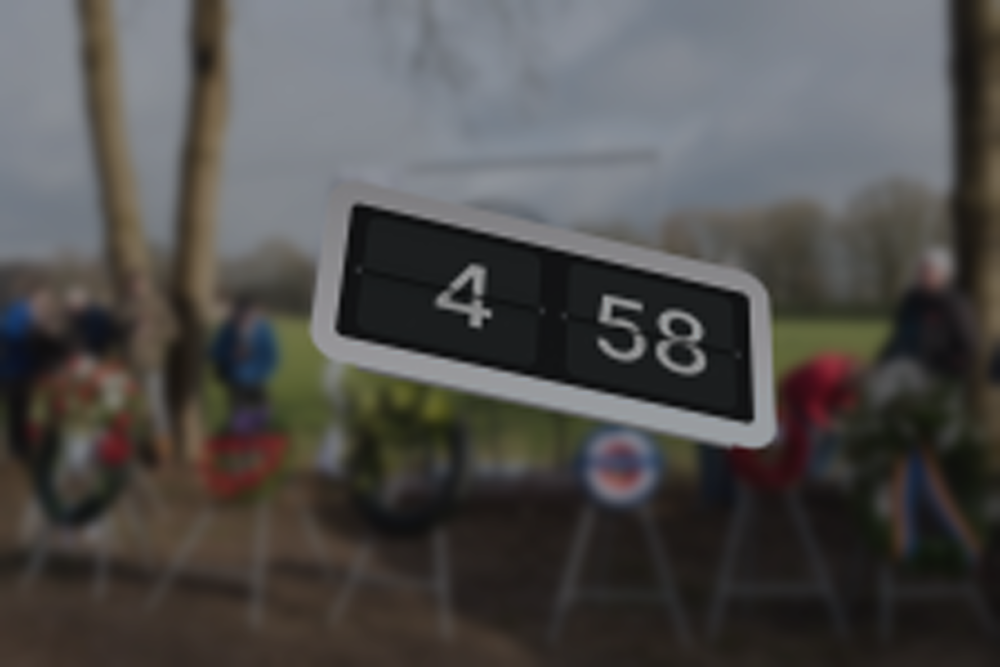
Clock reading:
4.58
